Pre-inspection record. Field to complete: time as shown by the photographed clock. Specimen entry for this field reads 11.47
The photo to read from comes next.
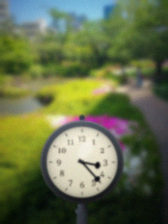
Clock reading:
3.23
